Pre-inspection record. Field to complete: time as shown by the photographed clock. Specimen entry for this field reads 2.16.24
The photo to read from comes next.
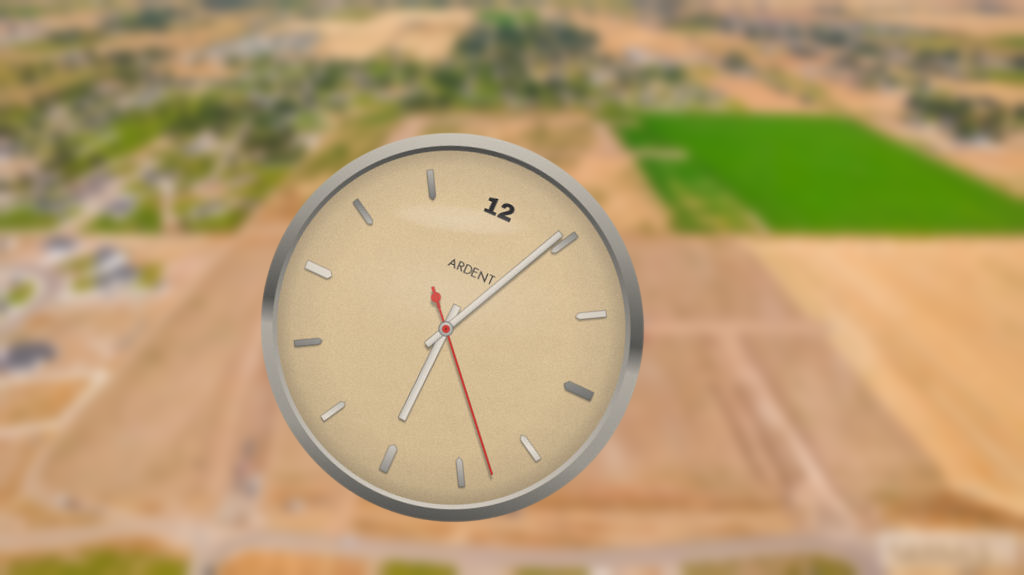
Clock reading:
6.04.23
